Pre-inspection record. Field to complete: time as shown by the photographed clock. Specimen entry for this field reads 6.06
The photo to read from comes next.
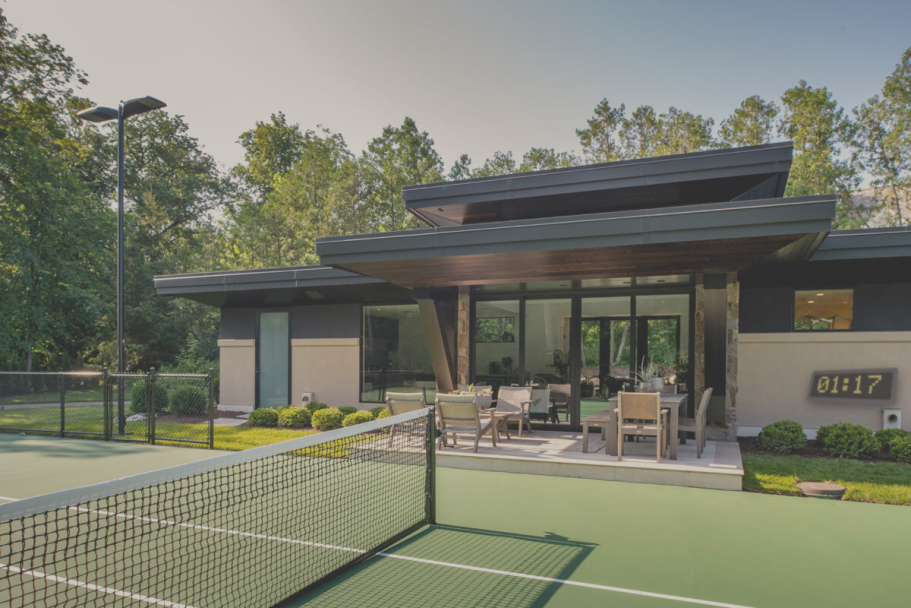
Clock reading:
1.17
